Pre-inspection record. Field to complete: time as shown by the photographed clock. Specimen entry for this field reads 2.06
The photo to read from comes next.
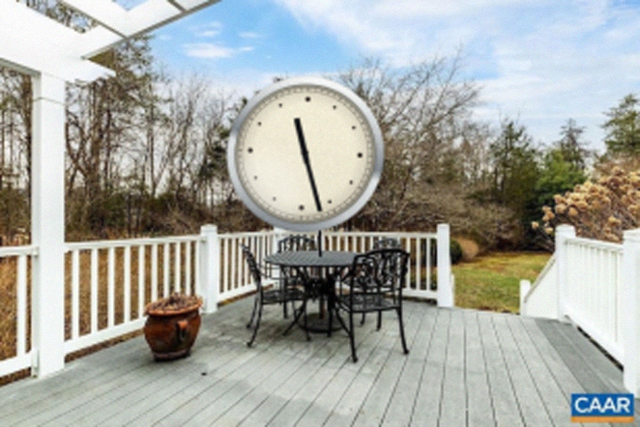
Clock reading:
11.27
